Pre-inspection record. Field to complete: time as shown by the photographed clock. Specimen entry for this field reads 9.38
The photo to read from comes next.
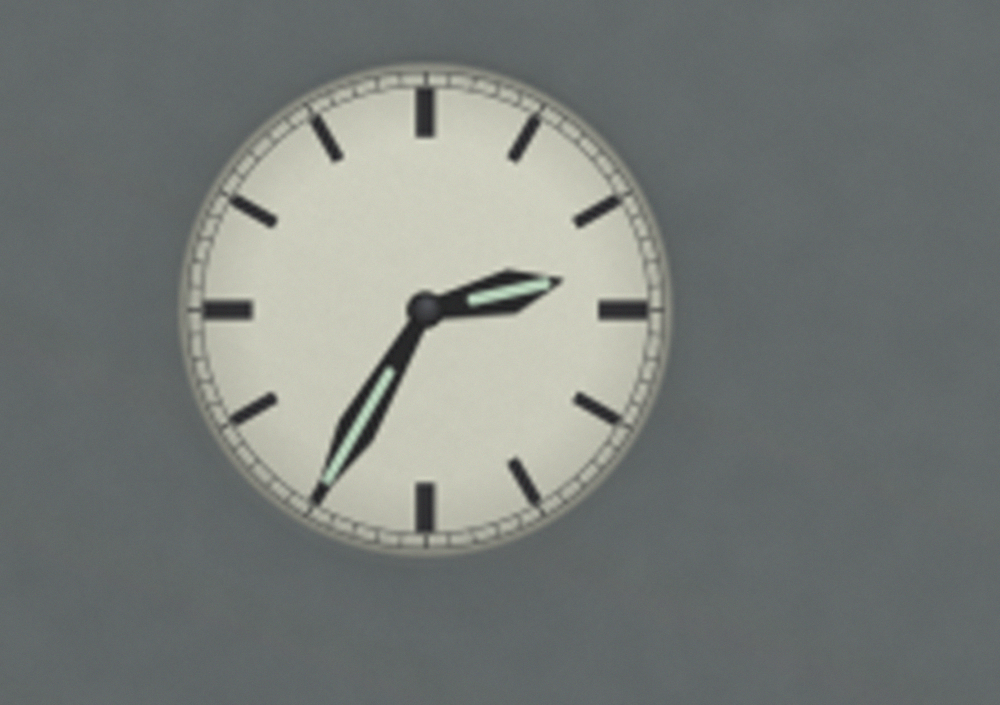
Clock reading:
2.35
